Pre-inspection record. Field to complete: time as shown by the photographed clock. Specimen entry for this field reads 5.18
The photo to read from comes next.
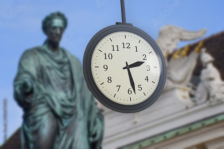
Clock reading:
2.28
